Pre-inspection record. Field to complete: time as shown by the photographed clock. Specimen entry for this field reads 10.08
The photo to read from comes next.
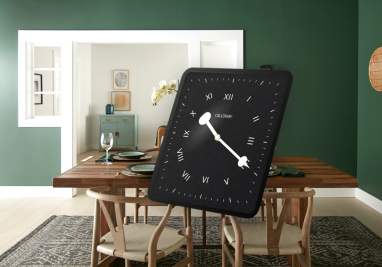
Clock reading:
10.20
